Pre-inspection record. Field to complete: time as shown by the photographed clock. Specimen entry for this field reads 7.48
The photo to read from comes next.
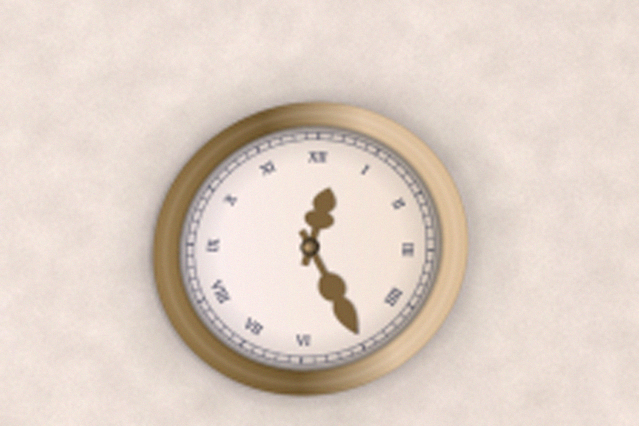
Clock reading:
12.25
